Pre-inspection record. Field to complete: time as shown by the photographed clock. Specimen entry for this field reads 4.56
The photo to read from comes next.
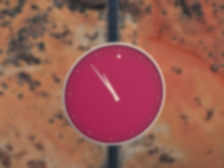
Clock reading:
10.53
